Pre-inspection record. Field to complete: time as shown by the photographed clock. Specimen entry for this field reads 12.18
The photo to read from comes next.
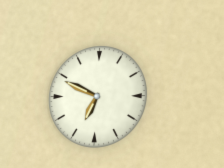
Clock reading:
6.49
